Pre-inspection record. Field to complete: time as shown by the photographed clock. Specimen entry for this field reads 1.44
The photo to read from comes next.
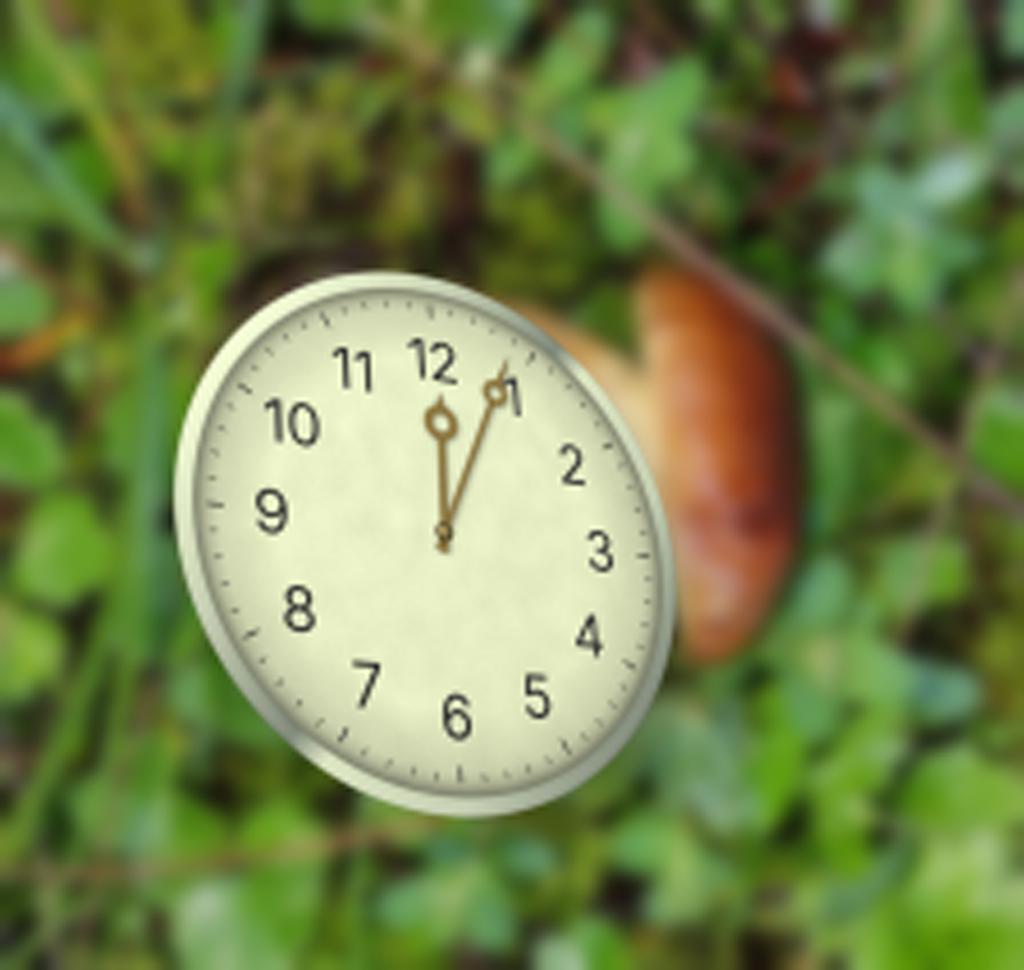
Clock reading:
12.04
